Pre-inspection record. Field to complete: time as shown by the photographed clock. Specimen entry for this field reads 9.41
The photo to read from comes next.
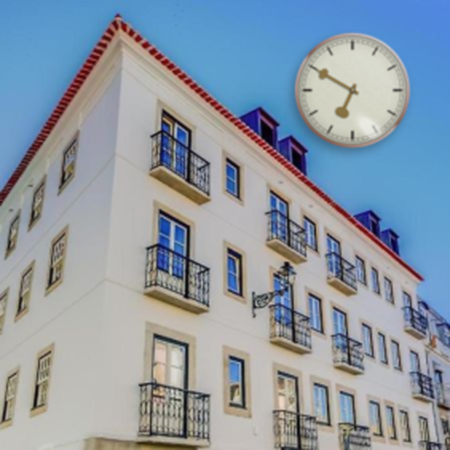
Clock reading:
6.50
